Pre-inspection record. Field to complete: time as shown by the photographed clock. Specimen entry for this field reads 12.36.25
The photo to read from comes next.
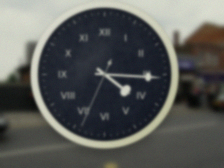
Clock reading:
4.15.34
